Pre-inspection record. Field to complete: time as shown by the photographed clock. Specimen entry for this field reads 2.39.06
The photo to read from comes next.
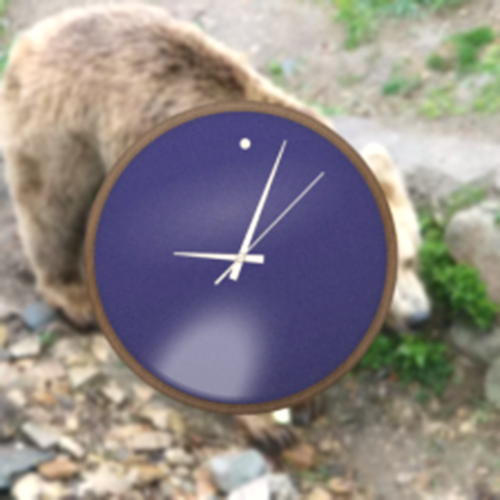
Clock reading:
9.03.07
